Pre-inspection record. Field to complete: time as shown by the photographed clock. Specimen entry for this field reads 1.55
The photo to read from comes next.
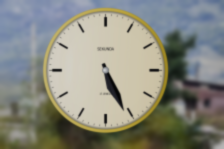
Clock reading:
5.26
